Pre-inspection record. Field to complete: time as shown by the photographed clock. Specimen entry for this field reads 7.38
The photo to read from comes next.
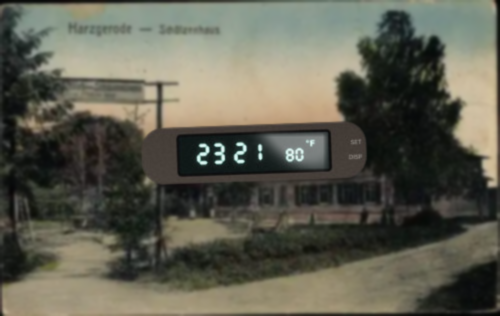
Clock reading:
23.21
